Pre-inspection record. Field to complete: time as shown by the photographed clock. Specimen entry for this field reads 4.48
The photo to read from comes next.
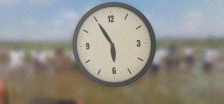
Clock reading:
5.55
